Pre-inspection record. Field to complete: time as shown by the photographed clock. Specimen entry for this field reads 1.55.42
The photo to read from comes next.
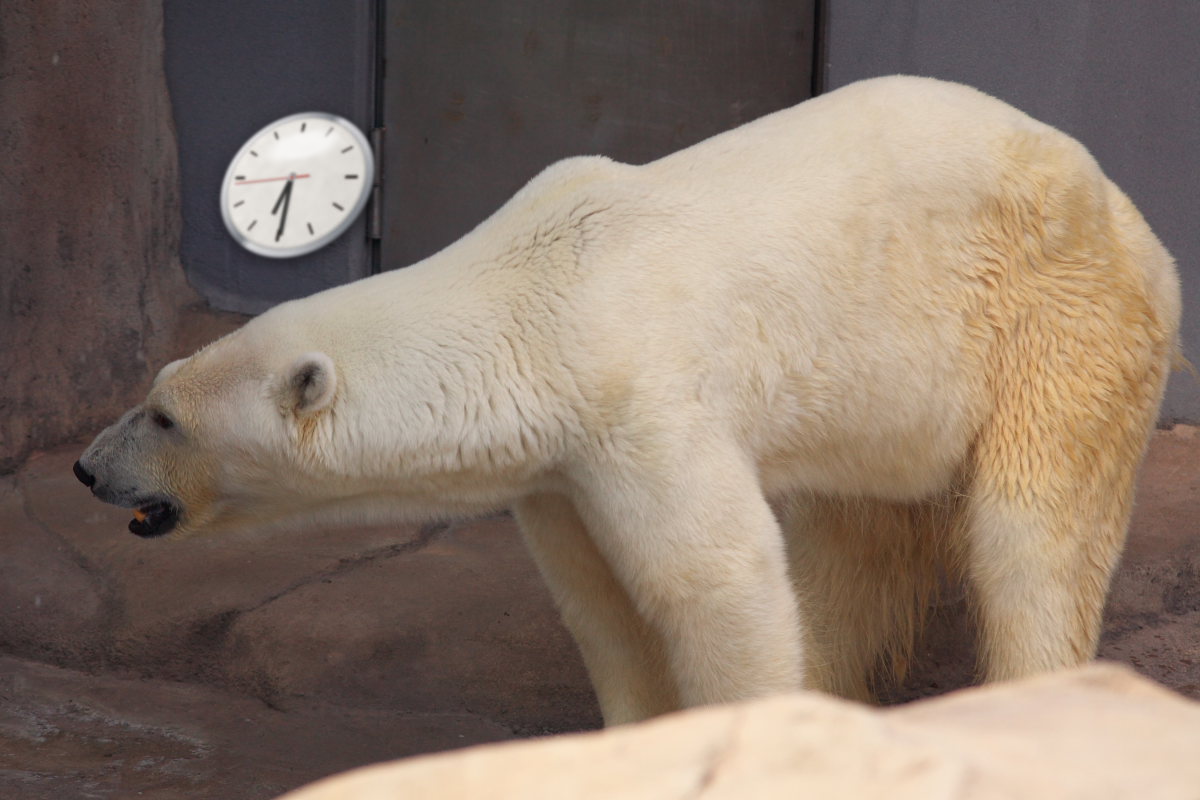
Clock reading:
6.29.44
